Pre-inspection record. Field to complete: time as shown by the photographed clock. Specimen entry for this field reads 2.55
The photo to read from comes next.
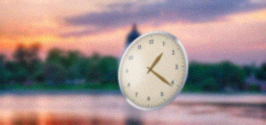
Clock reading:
1.21
